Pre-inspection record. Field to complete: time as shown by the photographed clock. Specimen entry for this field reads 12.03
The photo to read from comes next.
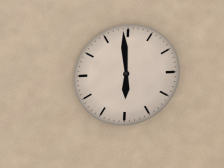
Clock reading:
5.59
